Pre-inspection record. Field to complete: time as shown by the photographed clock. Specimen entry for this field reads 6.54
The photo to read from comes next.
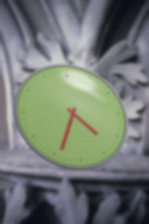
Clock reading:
4.34
